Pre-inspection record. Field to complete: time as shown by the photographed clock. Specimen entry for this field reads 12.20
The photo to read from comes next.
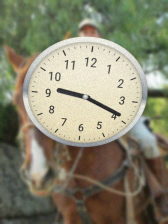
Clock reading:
9.19
